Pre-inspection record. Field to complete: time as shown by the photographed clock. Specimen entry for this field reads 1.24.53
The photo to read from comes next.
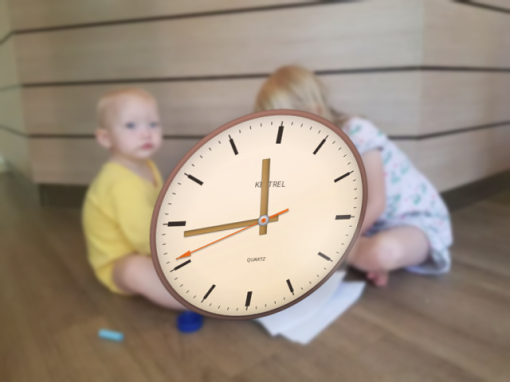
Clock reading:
11.43.41
